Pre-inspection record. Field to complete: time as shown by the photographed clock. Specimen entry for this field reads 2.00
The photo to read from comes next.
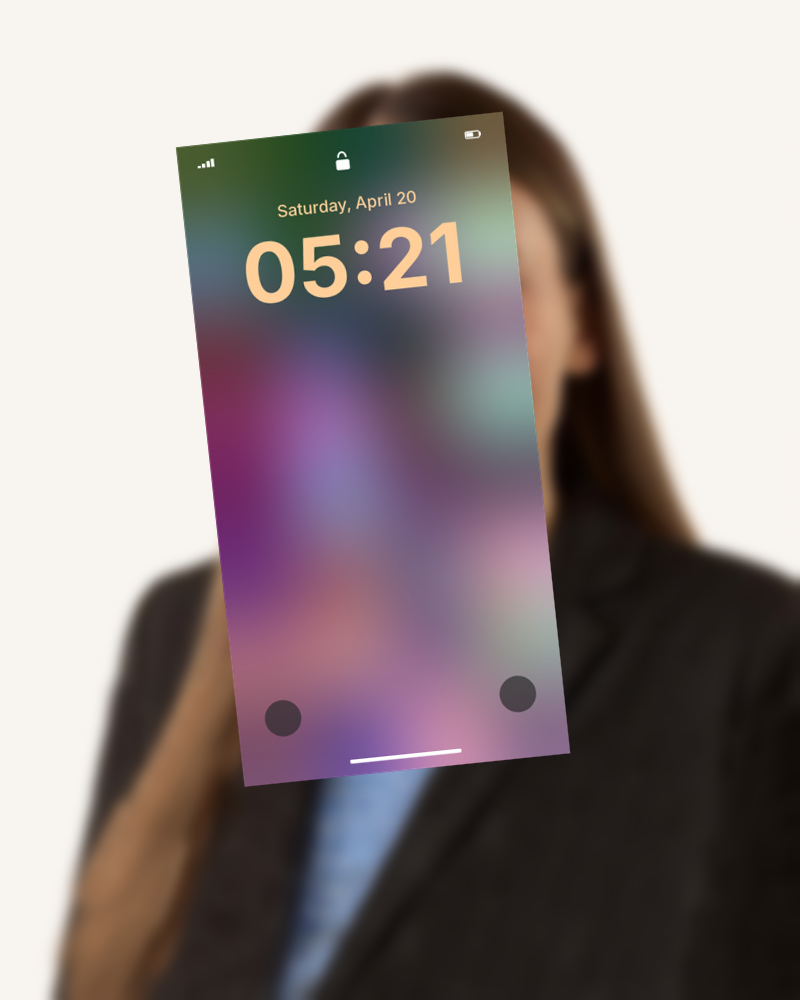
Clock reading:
5.21
